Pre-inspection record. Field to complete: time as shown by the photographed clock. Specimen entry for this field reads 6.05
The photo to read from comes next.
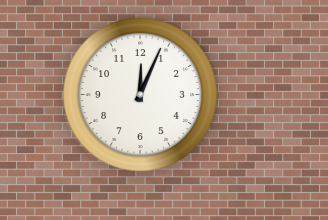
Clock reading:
12.04
